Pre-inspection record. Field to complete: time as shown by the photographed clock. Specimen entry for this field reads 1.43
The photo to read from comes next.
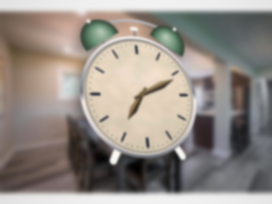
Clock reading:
7.11
